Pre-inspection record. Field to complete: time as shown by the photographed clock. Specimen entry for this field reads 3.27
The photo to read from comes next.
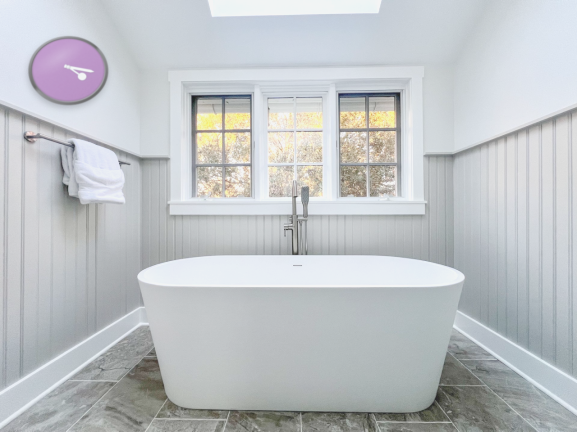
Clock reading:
4.17
